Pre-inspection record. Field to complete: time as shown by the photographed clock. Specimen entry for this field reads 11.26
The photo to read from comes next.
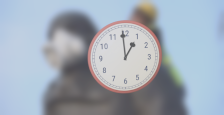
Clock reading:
12.59
